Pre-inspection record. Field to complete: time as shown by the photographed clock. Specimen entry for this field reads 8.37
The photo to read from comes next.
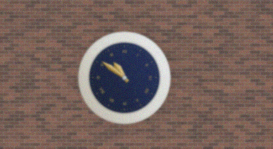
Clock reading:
10.51
